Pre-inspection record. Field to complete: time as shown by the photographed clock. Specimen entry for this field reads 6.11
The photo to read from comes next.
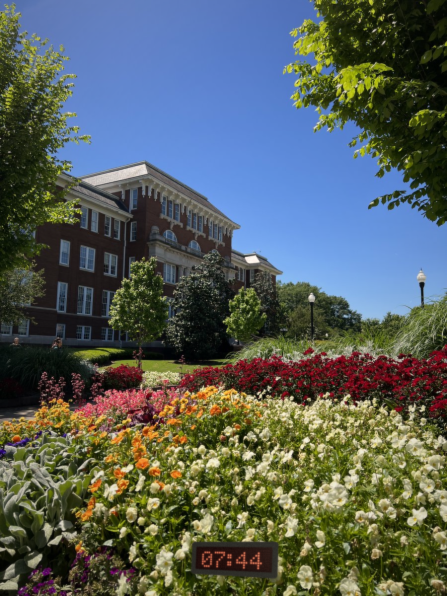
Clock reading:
7.44
